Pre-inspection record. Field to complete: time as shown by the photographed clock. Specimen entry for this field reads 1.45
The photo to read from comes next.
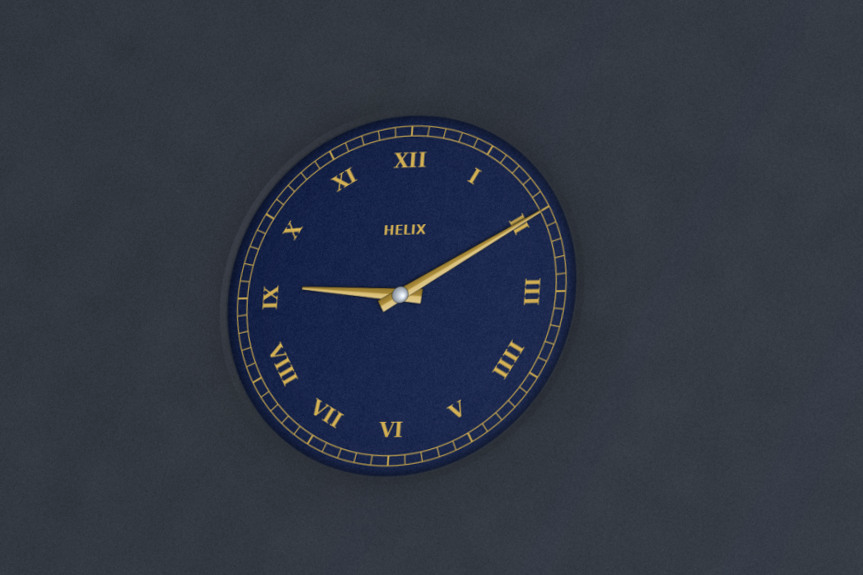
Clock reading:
9.10
